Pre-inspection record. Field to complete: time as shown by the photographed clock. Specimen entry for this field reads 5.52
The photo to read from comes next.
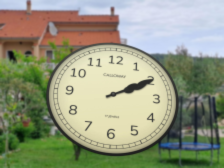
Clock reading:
2.10
